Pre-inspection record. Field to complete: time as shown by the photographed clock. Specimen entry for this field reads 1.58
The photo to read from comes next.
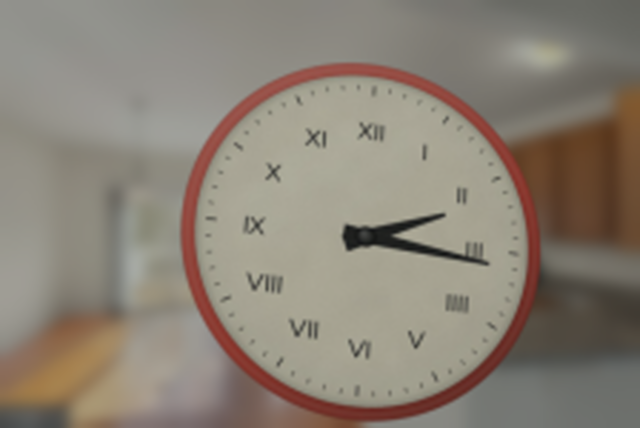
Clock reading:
2.16
